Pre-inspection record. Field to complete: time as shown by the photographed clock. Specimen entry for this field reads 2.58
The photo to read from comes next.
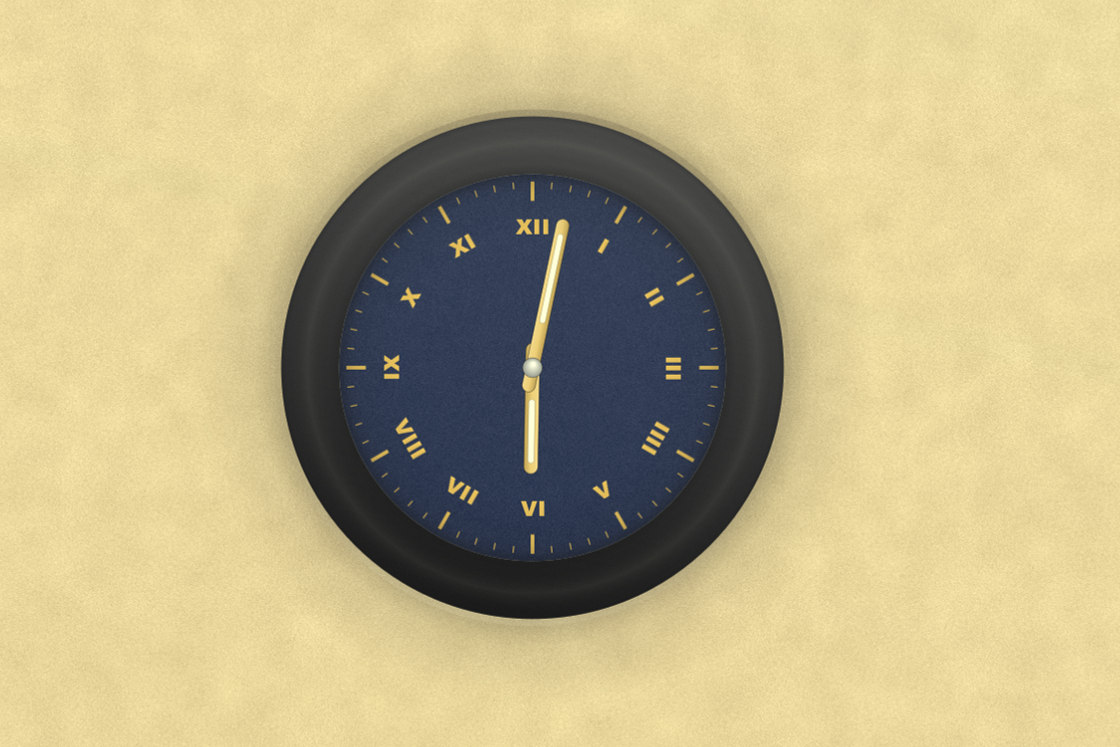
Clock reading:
6.02
